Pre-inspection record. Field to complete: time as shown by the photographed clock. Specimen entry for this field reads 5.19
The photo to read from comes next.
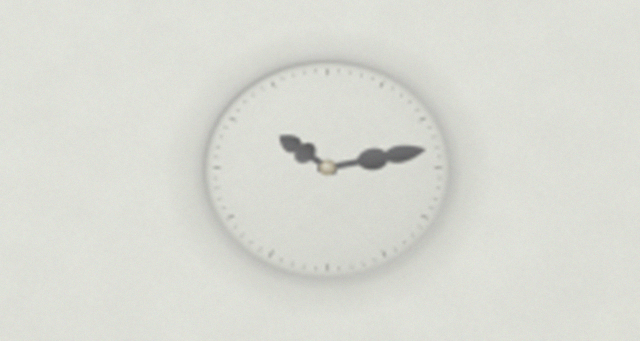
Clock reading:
10.13
